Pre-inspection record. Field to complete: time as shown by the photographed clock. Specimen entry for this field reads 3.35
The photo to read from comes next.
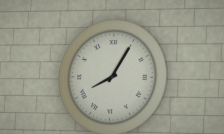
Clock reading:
8.05
